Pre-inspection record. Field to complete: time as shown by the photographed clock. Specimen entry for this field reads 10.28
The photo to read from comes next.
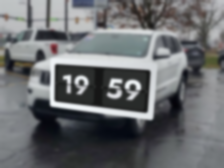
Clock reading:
19.59
